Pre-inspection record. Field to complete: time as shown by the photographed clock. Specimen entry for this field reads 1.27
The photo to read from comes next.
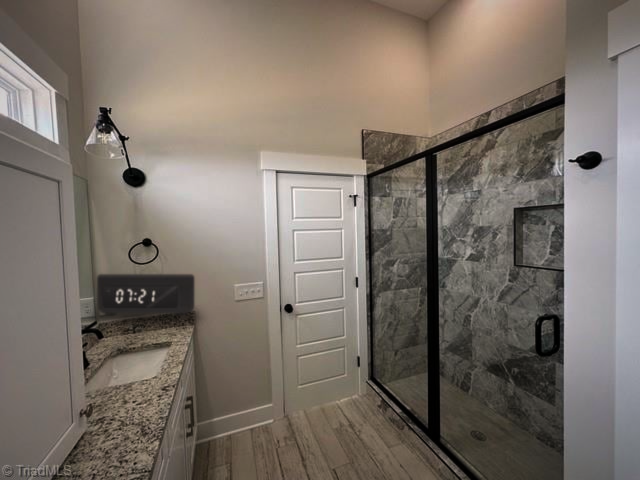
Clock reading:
7.21
